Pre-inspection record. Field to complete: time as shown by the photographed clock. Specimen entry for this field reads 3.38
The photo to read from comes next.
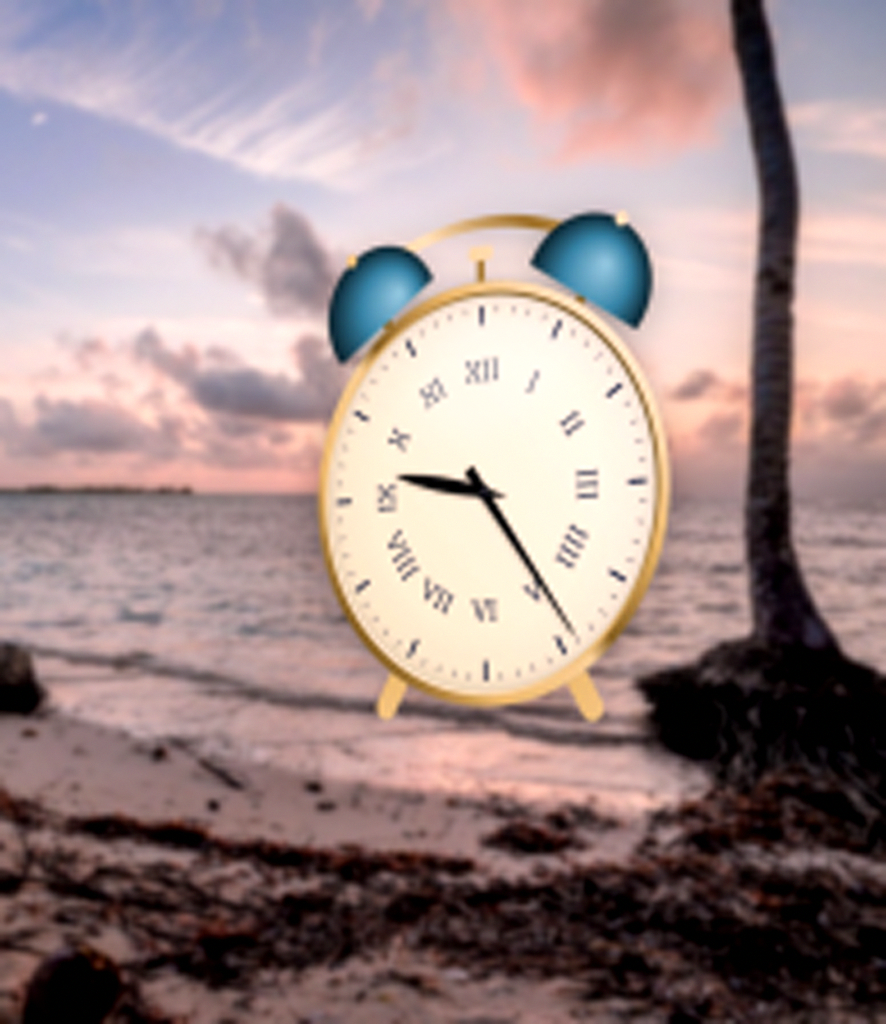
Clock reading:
9.24
